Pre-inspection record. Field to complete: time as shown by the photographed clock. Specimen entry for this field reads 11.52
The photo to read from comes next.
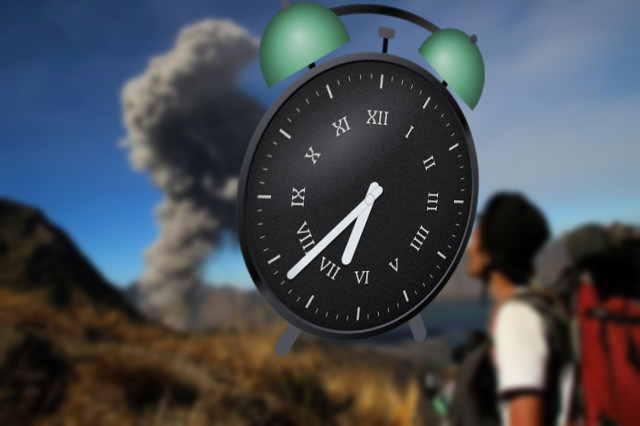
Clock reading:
6.38
